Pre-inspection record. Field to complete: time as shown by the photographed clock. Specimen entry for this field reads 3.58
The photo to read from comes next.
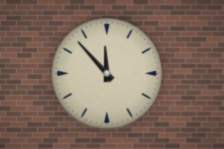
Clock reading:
11.53
